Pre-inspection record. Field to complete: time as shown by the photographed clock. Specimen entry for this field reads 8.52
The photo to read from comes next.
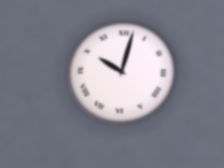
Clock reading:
10.02
